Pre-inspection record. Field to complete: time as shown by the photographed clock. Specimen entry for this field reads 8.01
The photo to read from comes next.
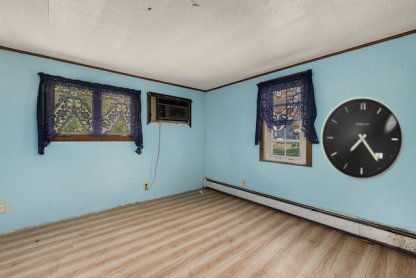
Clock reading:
7.24
